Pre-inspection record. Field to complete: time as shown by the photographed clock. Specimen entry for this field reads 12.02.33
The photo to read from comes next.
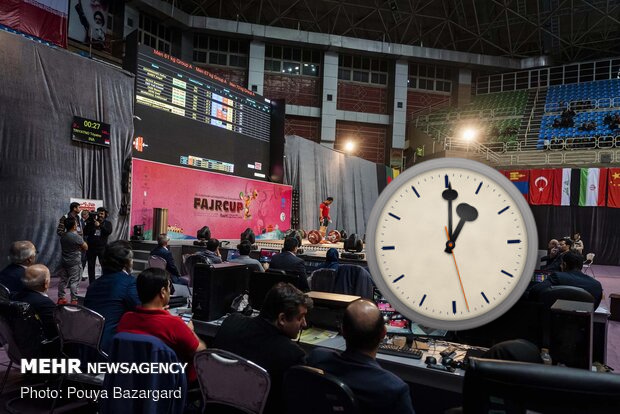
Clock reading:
1.00.28
